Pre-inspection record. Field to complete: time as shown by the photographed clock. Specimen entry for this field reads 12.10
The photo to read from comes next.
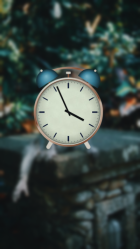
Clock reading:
3.56
